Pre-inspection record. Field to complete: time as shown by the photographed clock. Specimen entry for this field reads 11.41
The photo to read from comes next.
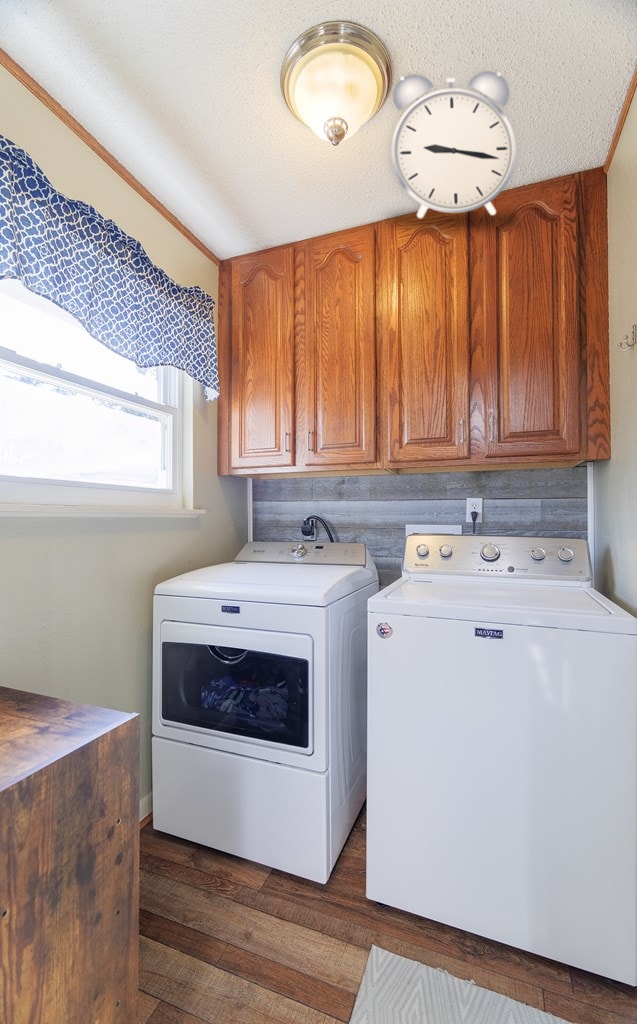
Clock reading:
9.17
